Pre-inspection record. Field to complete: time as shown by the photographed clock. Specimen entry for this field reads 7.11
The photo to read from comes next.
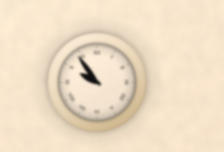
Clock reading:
9.54
